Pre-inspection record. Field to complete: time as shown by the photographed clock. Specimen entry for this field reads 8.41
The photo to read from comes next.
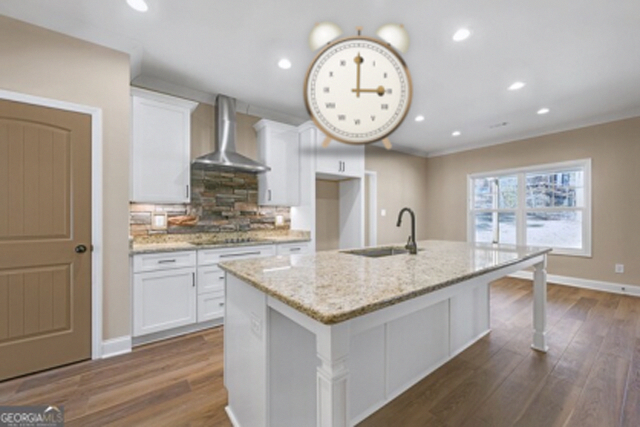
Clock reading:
3.00
